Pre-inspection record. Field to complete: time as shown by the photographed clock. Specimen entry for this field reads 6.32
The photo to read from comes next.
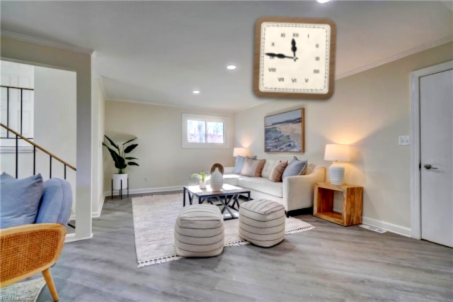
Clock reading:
11.46
